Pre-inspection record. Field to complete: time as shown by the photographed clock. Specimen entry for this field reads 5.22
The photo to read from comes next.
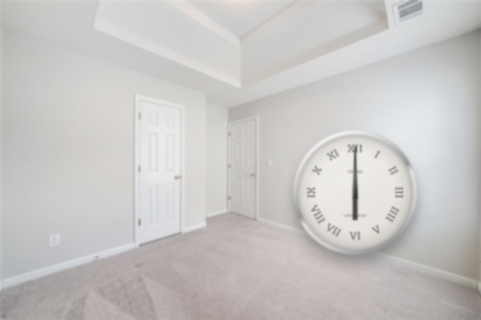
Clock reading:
6.00
